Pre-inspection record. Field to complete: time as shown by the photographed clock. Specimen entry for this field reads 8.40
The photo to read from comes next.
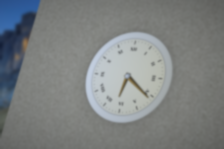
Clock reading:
6.21
